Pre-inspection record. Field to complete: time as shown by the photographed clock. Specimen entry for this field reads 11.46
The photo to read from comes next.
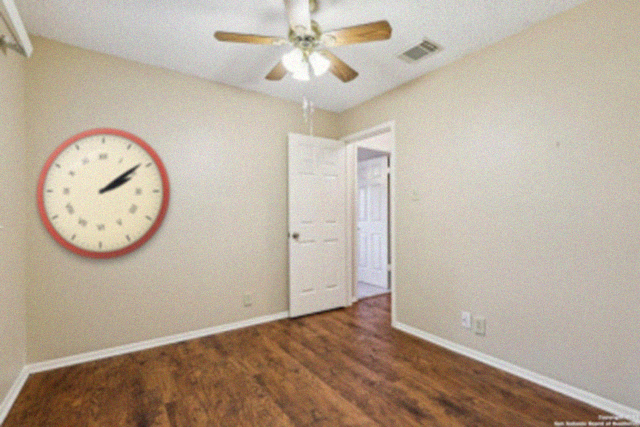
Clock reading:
2.09
